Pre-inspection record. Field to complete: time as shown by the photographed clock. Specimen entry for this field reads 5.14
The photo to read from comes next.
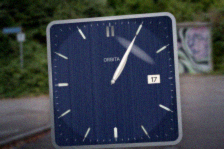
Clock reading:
1.05
